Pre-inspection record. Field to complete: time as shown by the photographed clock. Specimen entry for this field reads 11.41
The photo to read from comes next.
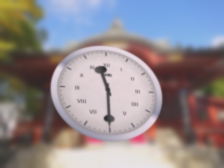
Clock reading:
11.30
